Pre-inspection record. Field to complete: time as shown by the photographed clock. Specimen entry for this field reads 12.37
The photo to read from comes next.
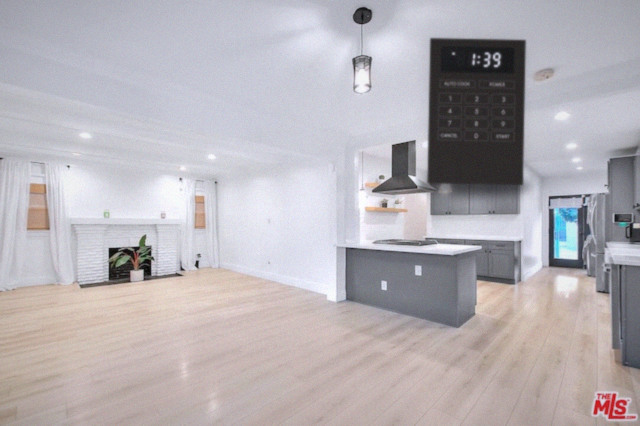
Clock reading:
1.39
